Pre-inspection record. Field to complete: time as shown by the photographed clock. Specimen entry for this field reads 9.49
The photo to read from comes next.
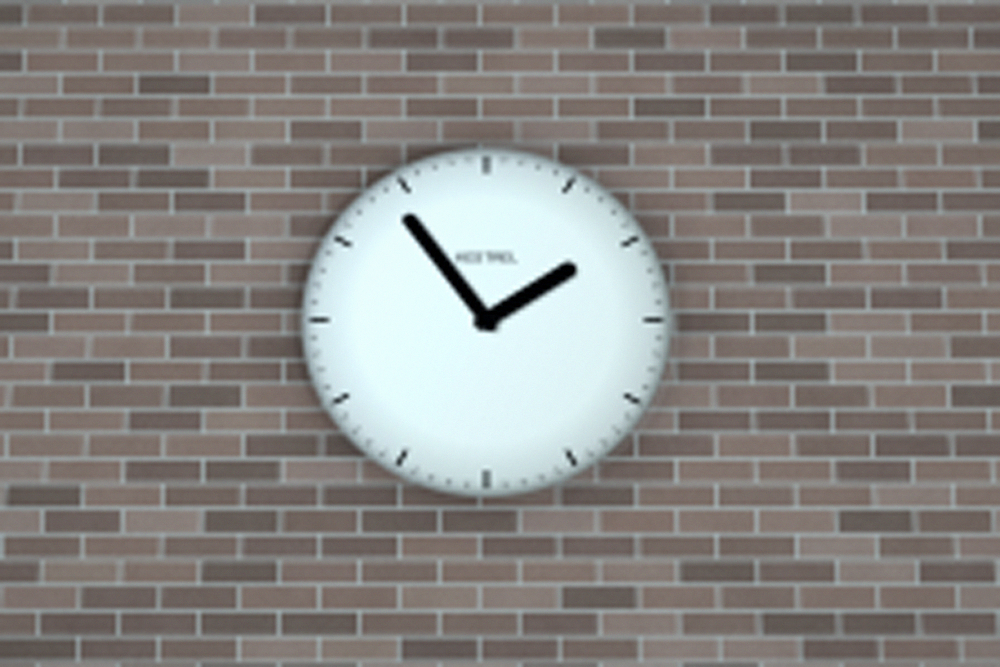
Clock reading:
1.54
